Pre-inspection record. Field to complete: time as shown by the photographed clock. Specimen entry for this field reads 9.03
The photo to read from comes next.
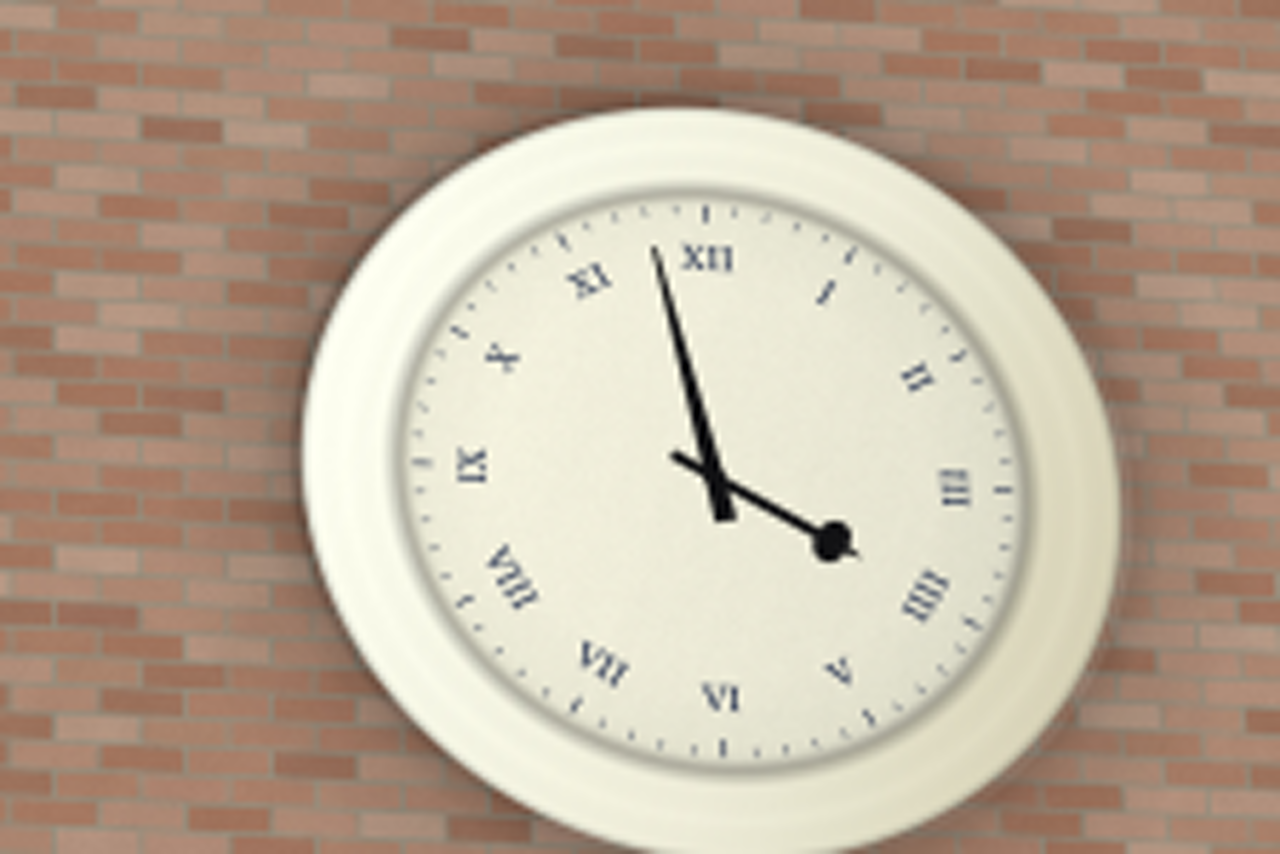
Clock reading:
3.58
